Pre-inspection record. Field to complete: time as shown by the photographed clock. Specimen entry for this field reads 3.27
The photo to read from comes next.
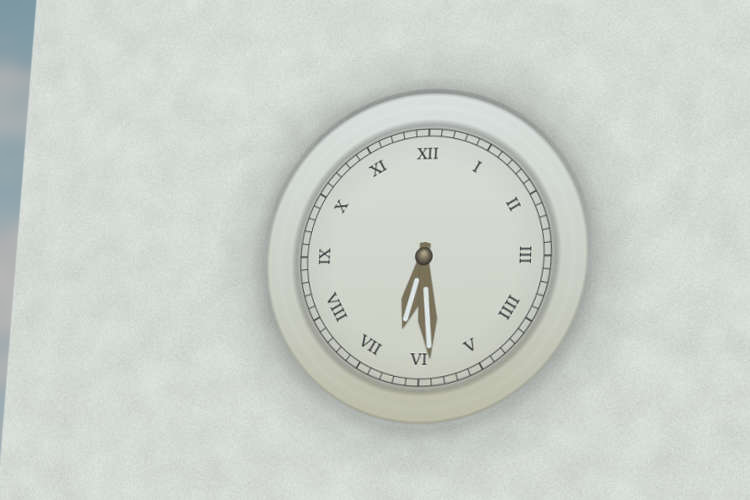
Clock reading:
6.29
